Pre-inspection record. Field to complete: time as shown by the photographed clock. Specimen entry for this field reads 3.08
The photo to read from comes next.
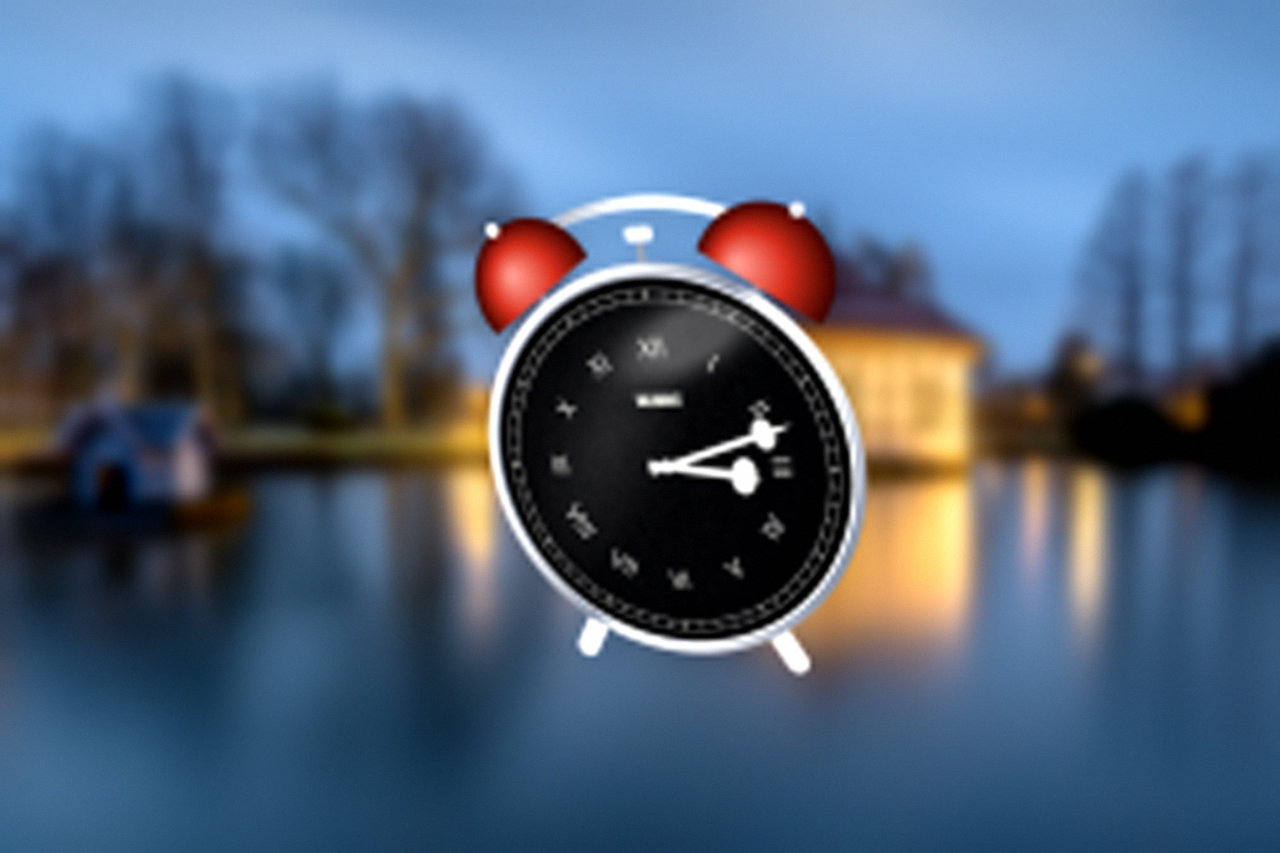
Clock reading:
3.12
